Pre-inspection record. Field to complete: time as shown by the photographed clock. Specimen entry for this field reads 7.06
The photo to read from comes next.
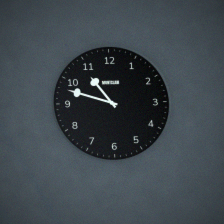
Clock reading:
10.48
